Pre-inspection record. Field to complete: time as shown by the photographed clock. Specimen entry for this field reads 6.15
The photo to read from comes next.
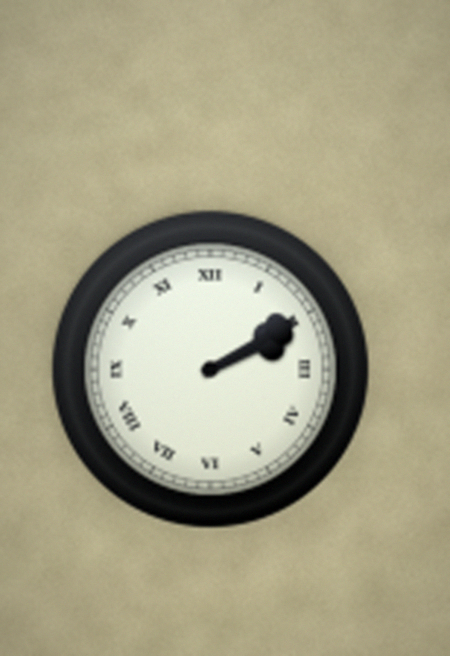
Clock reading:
2.10
